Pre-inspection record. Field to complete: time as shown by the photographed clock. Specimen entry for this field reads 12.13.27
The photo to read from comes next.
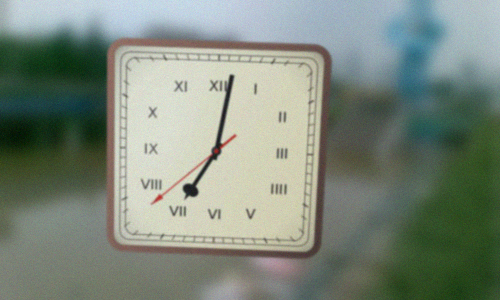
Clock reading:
7.01.38
